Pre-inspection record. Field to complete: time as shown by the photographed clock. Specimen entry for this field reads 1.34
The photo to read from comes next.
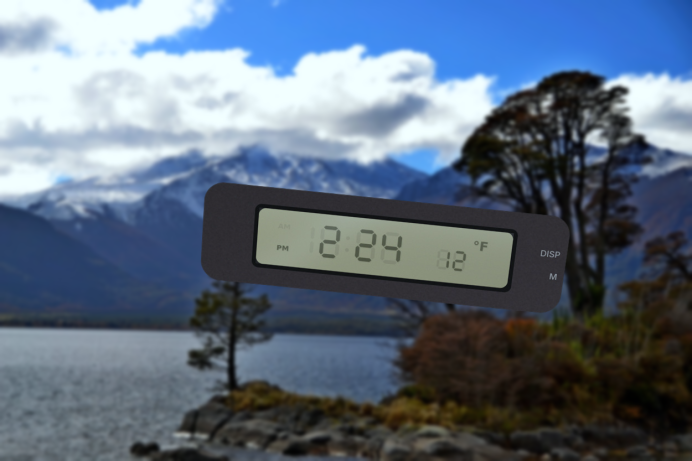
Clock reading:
2.24
